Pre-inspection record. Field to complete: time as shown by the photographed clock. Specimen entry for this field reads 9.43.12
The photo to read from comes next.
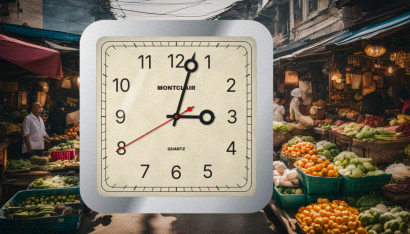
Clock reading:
3.02.40
